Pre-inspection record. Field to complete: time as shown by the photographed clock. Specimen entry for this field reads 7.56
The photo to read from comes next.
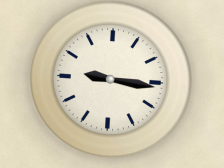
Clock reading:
9.16
